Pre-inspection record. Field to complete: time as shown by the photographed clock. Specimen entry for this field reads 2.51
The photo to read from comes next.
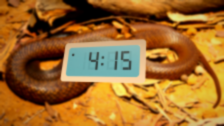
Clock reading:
4.15
